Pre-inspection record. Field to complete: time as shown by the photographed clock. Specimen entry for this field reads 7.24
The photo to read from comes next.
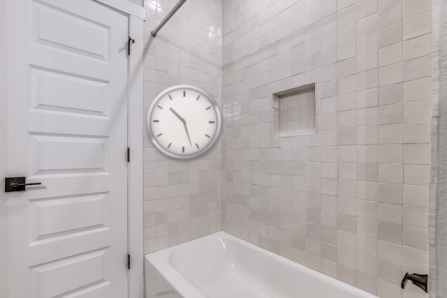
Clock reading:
10.27
